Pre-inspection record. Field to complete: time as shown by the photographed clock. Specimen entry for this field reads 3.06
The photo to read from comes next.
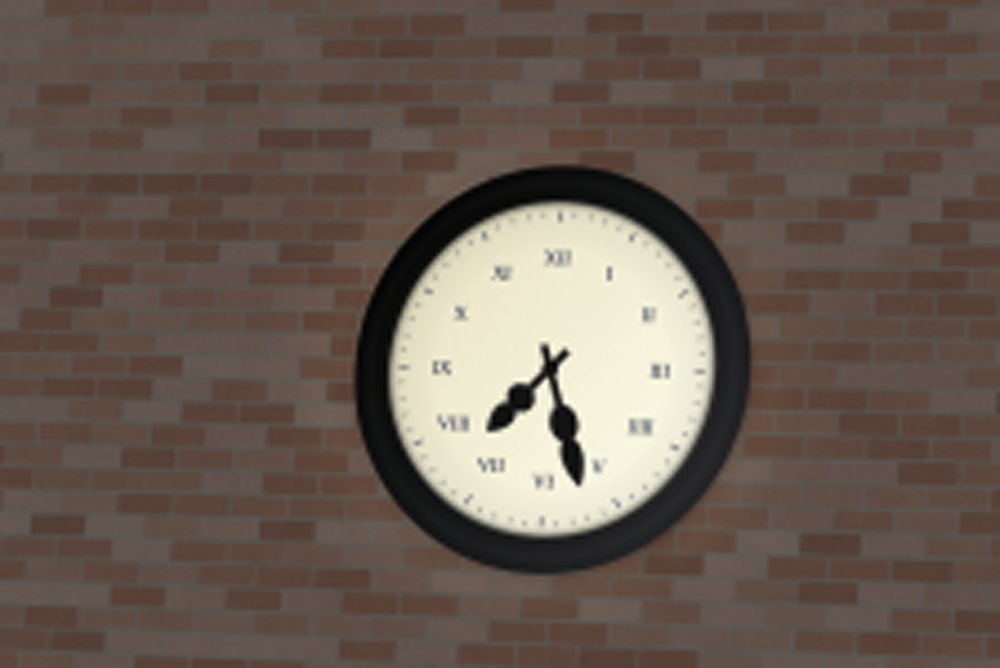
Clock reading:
7.27
